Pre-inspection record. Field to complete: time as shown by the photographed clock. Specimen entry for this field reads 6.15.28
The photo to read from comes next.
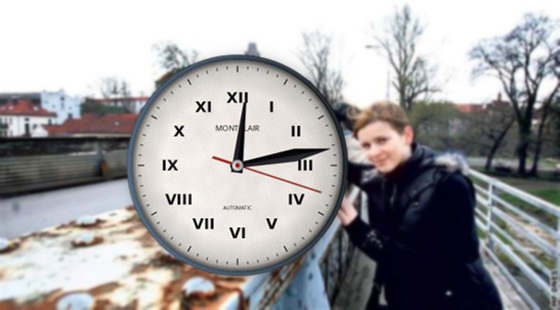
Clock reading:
12.13.18
